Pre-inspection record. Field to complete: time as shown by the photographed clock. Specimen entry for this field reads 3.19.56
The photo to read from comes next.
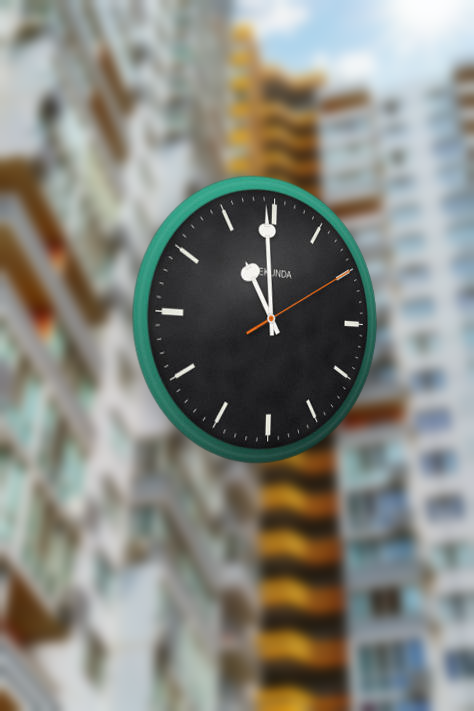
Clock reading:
10.59.10
